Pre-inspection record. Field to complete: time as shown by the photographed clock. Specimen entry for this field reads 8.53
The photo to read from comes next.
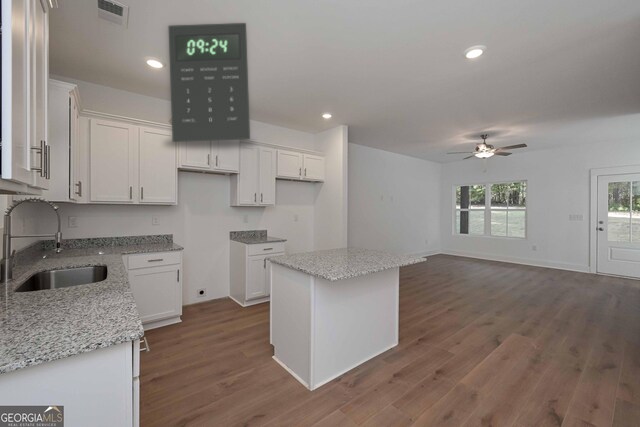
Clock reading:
9.24
